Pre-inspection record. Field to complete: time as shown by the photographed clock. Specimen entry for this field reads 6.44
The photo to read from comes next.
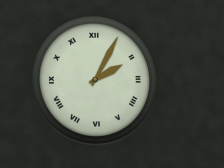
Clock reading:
2.05
